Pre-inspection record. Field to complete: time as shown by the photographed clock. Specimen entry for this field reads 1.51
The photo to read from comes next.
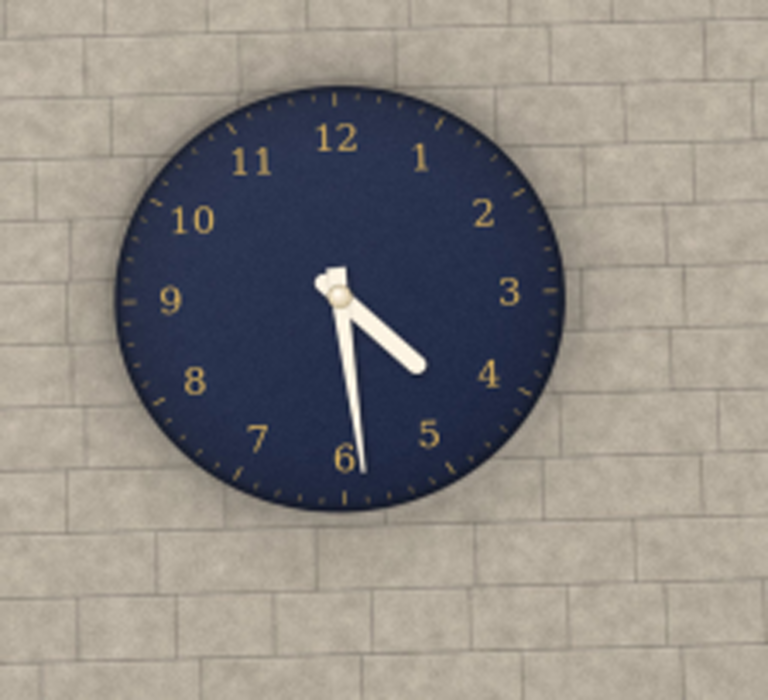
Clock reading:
4.29
